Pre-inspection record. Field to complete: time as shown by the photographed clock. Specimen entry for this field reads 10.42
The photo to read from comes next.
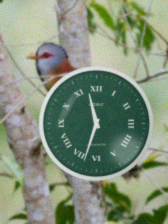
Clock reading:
11.33
